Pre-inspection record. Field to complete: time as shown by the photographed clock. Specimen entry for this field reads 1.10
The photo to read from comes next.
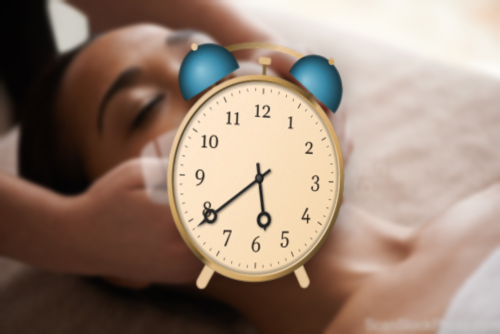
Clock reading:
5.39
